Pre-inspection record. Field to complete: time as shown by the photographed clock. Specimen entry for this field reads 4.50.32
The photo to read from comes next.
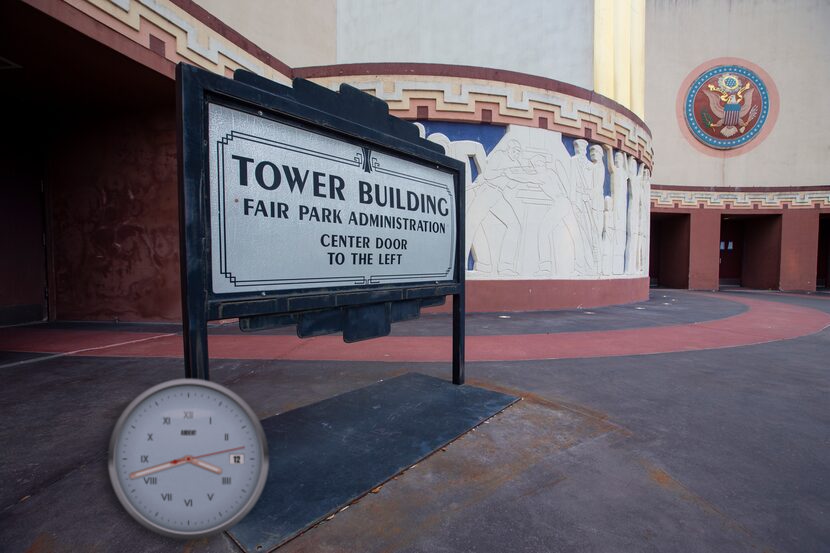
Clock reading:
3.42.13
